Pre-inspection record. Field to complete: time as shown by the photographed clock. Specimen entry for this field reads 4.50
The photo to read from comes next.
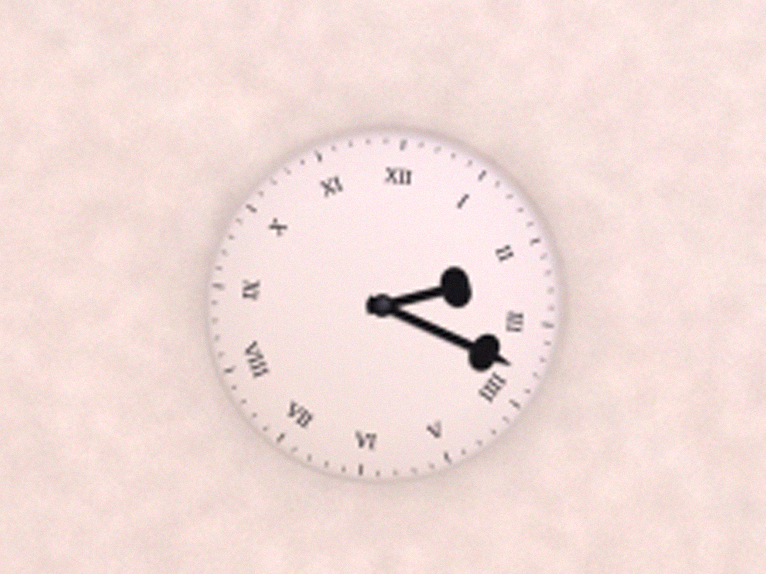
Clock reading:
2.18
